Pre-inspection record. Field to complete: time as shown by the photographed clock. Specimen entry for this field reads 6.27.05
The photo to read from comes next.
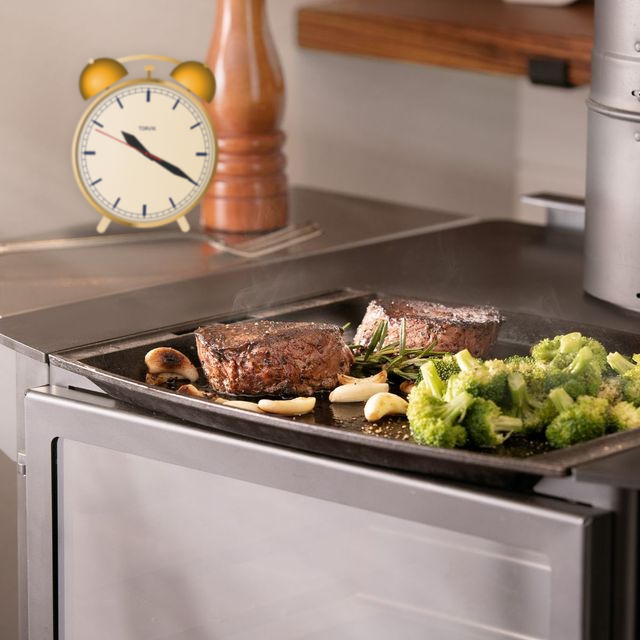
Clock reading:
10.19.49
